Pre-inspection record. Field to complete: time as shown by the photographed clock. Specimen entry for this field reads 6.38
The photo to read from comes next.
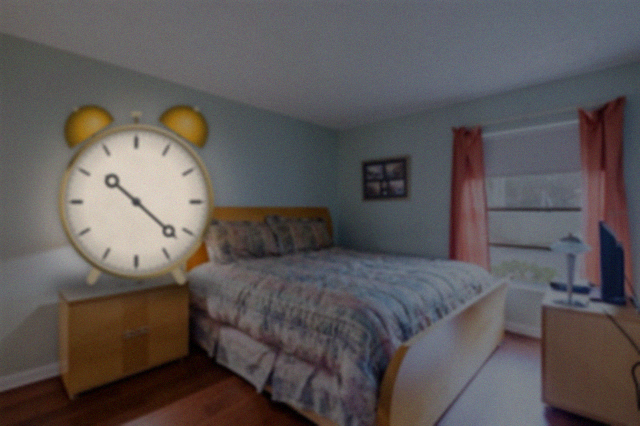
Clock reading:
10.22
